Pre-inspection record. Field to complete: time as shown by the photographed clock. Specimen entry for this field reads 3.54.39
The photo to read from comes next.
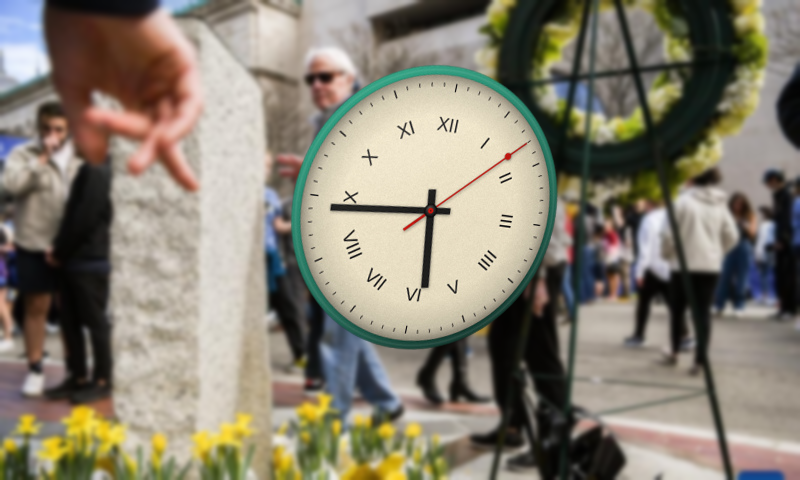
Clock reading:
5.44.08
